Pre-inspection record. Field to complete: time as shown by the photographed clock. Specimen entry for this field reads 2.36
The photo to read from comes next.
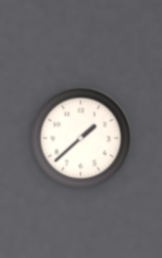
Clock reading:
1.38
